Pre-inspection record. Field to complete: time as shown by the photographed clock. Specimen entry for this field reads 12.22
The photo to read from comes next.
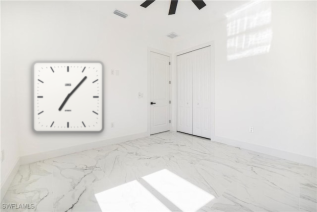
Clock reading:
7.07
